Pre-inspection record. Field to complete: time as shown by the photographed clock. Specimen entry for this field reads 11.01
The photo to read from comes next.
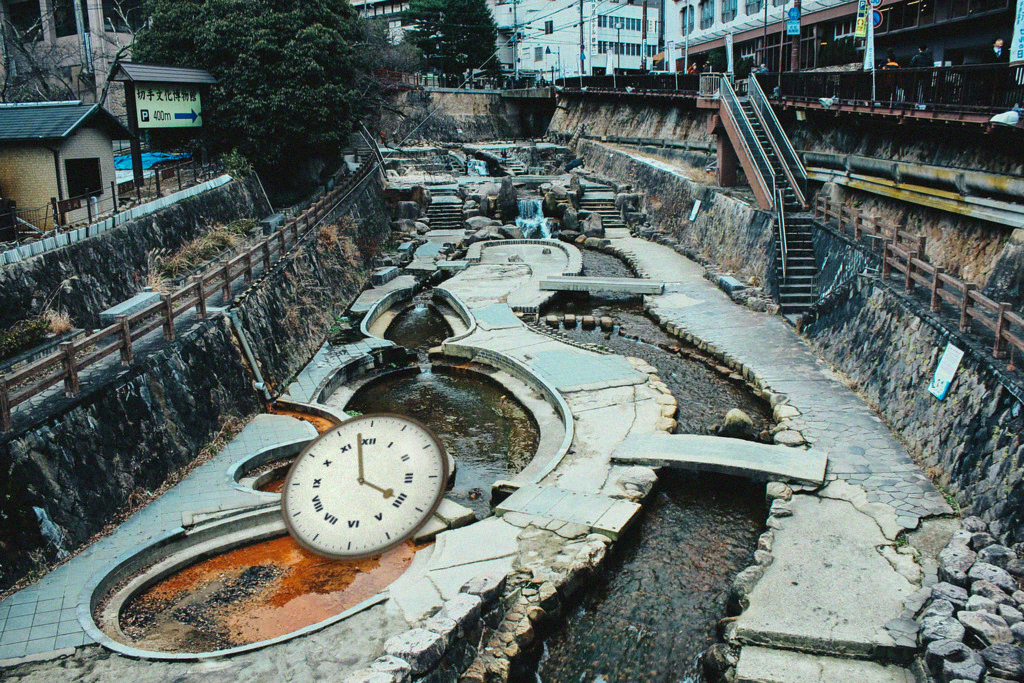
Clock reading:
3.58
